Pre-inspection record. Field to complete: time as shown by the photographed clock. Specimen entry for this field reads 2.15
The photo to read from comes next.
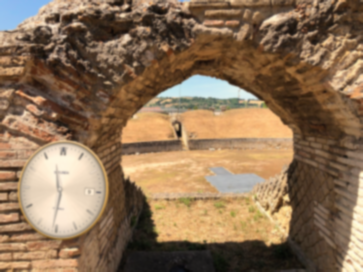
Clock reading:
11.31
